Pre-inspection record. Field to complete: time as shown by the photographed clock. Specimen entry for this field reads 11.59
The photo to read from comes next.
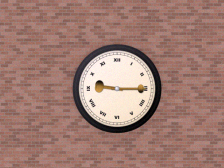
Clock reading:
9.15
